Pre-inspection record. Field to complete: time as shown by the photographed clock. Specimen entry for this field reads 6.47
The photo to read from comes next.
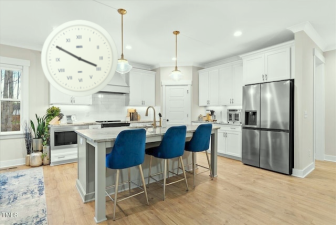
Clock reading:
3.50
